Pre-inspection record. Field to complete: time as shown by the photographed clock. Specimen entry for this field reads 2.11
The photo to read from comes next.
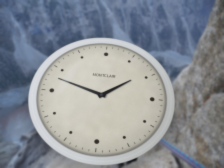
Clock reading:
1.48
